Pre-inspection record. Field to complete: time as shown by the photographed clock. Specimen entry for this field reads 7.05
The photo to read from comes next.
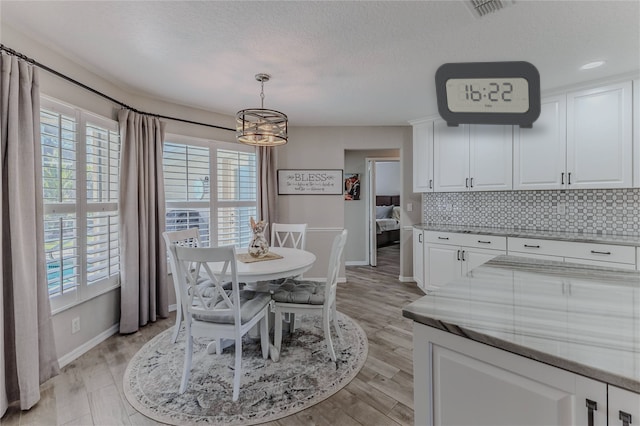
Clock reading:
16.22
